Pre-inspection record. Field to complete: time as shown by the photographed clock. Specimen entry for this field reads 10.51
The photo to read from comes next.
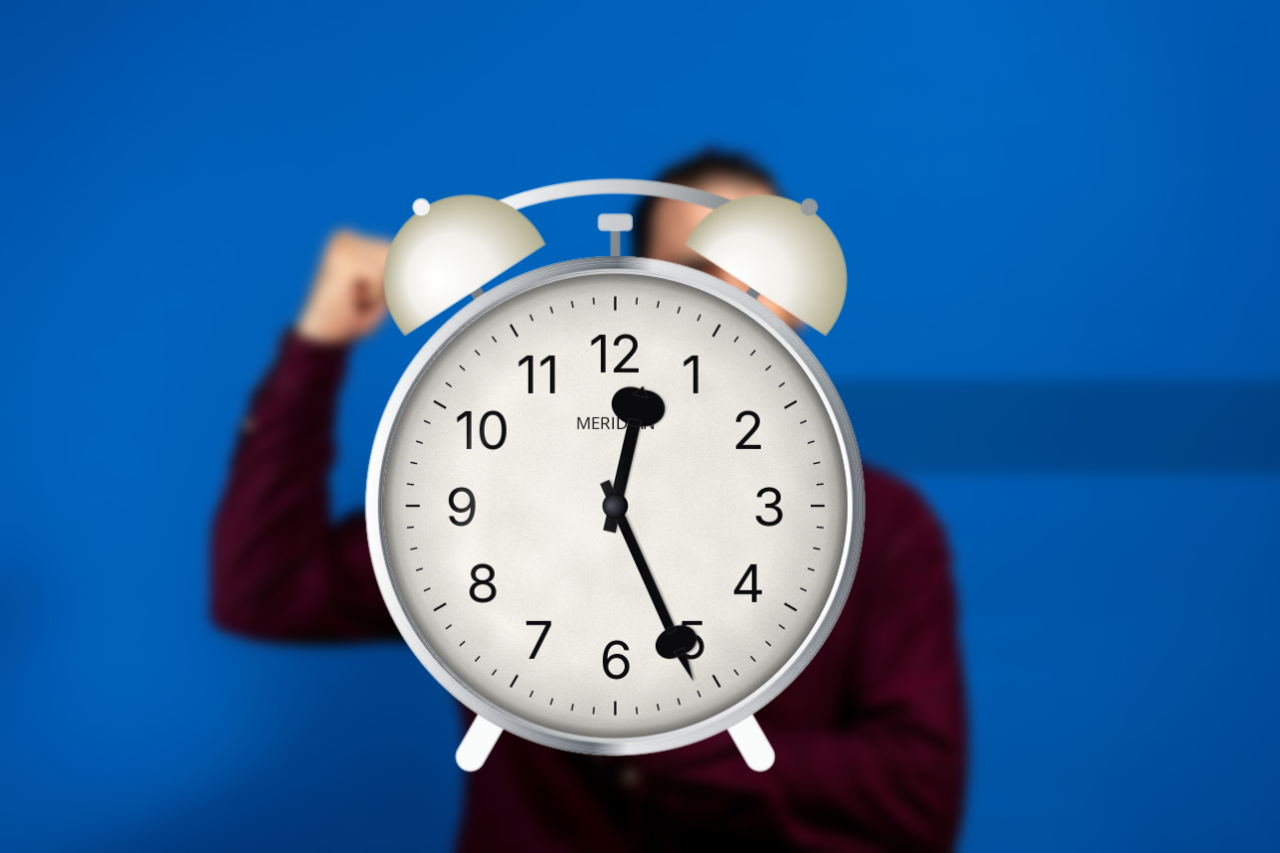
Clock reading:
12.26
